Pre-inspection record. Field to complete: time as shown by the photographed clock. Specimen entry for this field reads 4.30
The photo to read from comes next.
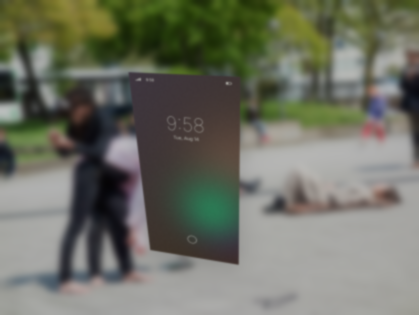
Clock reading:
9.58
